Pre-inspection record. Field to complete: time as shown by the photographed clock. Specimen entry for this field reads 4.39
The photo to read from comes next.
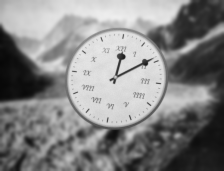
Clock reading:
12.09
